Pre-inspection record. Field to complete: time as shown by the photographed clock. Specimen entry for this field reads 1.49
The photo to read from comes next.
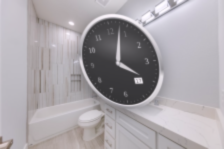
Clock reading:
4.03
